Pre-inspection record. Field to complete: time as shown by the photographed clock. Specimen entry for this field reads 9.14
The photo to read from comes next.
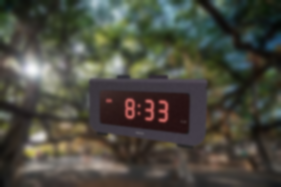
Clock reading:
8.33
